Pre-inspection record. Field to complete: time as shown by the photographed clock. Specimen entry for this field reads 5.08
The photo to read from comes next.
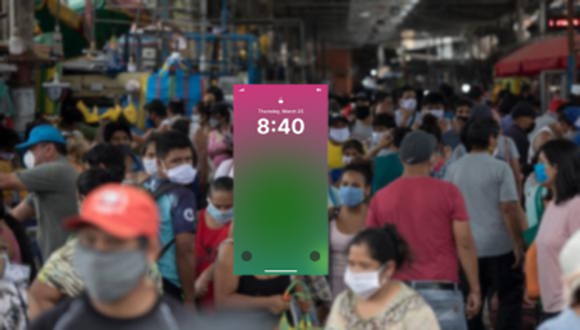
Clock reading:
8.40
